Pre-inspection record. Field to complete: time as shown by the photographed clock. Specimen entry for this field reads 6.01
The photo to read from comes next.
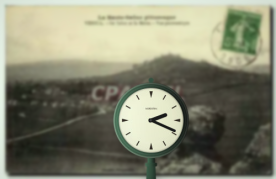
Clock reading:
2.19
